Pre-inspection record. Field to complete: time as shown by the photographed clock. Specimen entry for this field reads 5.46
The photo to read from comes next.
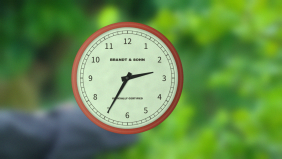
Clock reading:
2.35
